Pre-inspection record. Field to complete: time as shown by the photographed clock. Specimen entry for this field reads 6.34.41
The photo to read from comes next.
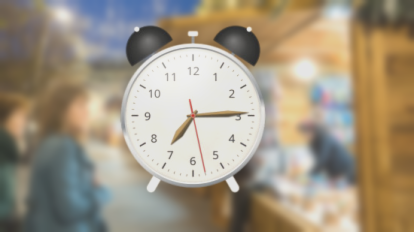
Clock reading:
7.14.28
